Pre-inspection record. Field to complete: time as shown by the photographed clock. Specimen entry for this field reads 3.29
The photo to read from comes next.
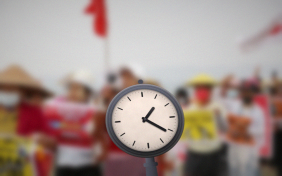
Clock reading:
1.21
